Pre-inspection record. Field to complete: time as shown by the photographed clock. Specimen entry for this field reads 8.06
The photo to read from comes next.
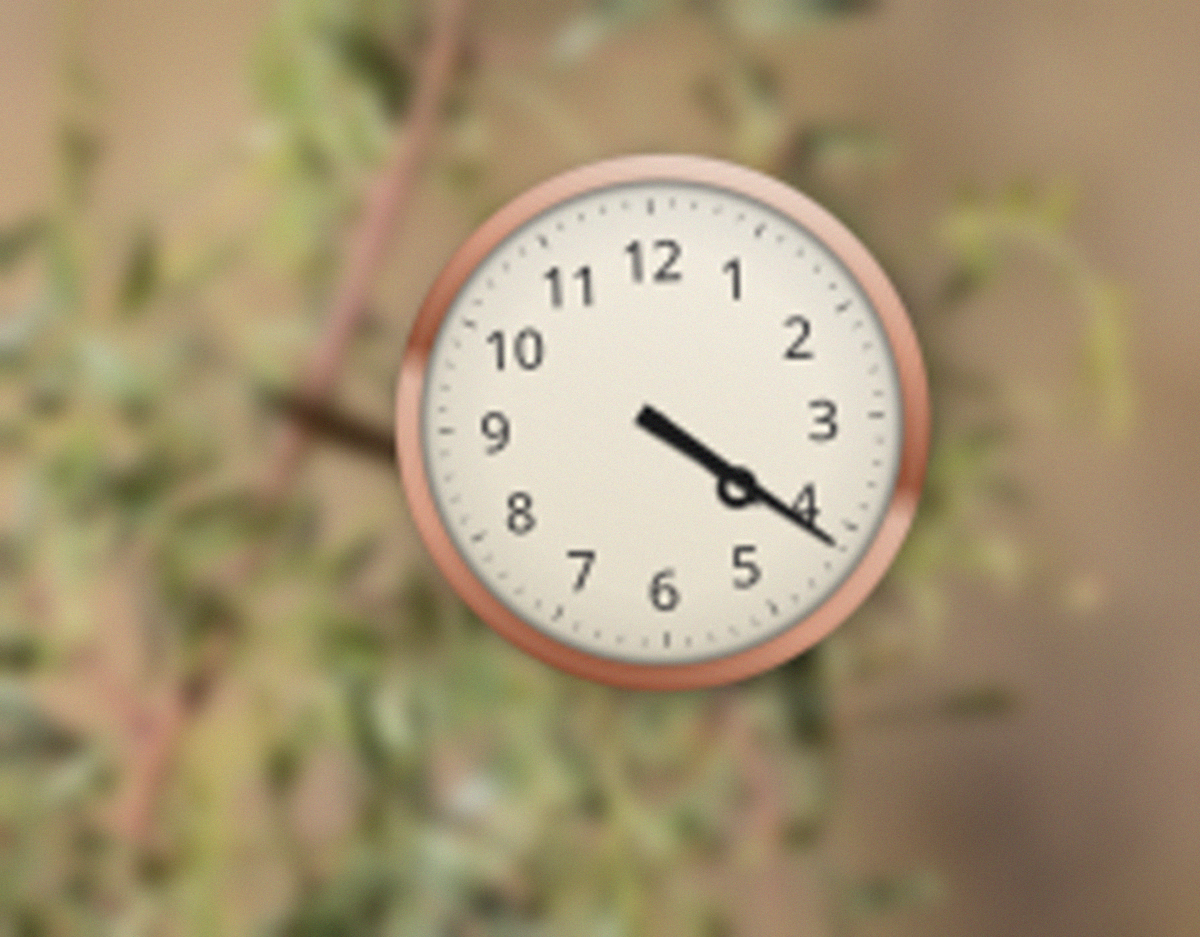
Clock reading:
4.21
